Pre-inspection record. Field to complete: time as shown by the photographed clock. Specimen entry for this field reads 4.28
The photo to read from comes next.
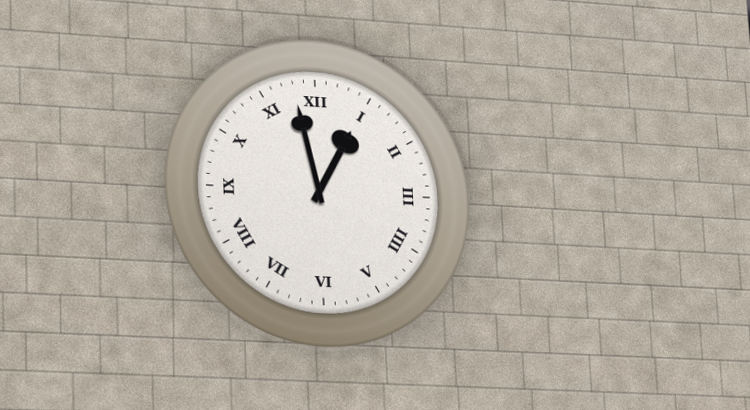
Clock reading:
12.58
